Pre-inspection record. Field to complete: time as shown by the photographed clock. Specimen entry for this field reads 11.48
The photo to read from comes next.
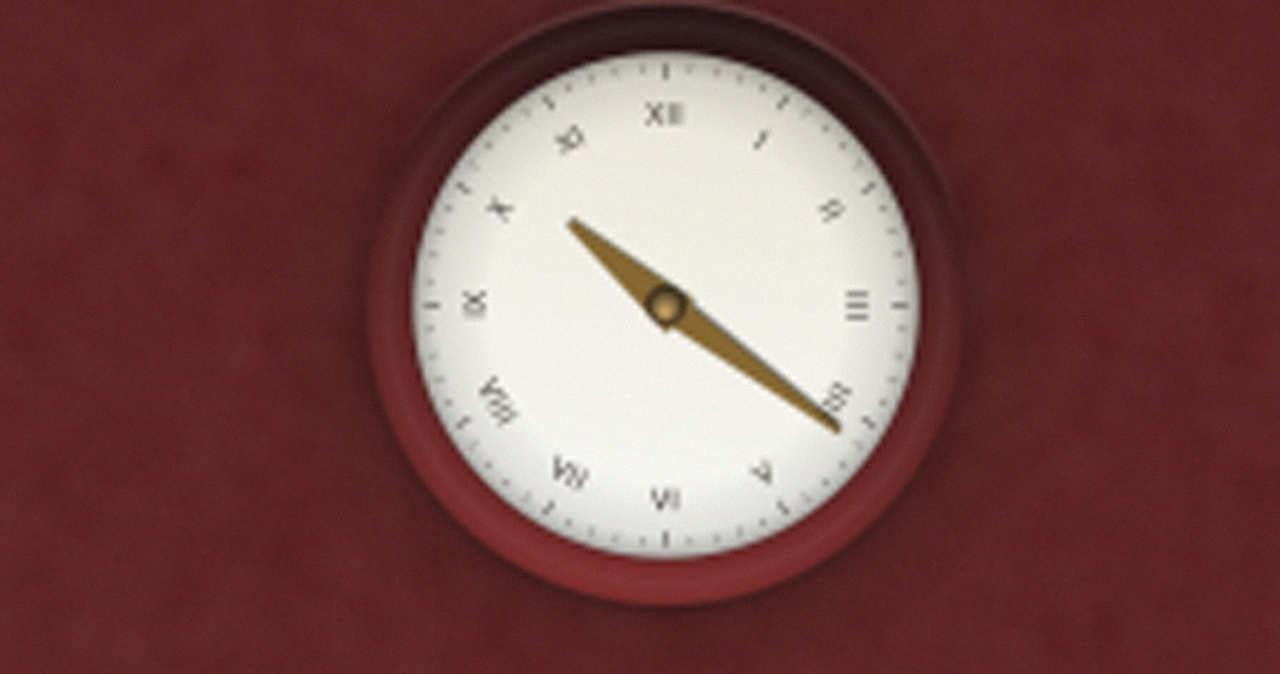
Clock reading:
10.21
